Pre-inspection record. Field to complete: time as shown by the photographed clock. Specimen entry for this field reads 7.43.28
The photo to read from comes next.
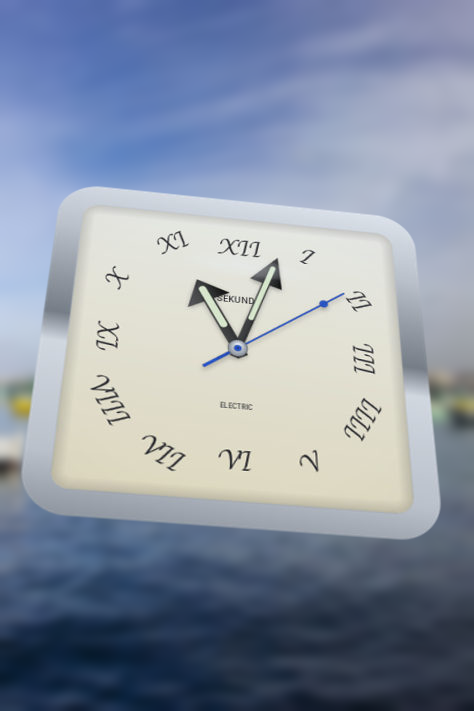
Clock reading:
11.03.09
